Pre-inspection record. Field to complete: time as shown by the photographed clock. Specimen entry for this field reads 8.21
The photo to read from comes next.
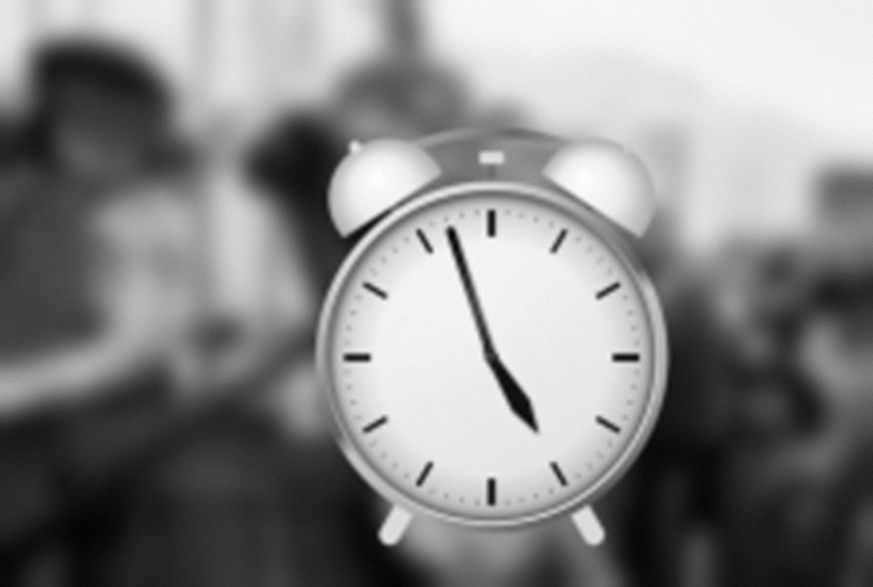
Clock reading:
4.57
